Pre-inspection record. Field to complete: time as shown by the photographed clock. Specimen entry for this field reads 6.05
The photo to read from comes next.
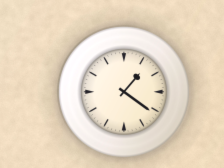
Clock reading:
1.21
